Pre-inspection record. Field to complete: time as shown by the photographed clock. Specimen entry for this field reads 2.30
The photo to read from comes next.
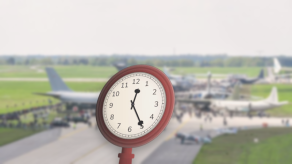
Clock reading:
12.25
